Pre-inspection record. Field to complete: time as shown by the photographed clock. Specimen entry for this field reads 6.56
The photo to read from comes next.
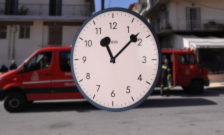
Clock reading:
11.08
